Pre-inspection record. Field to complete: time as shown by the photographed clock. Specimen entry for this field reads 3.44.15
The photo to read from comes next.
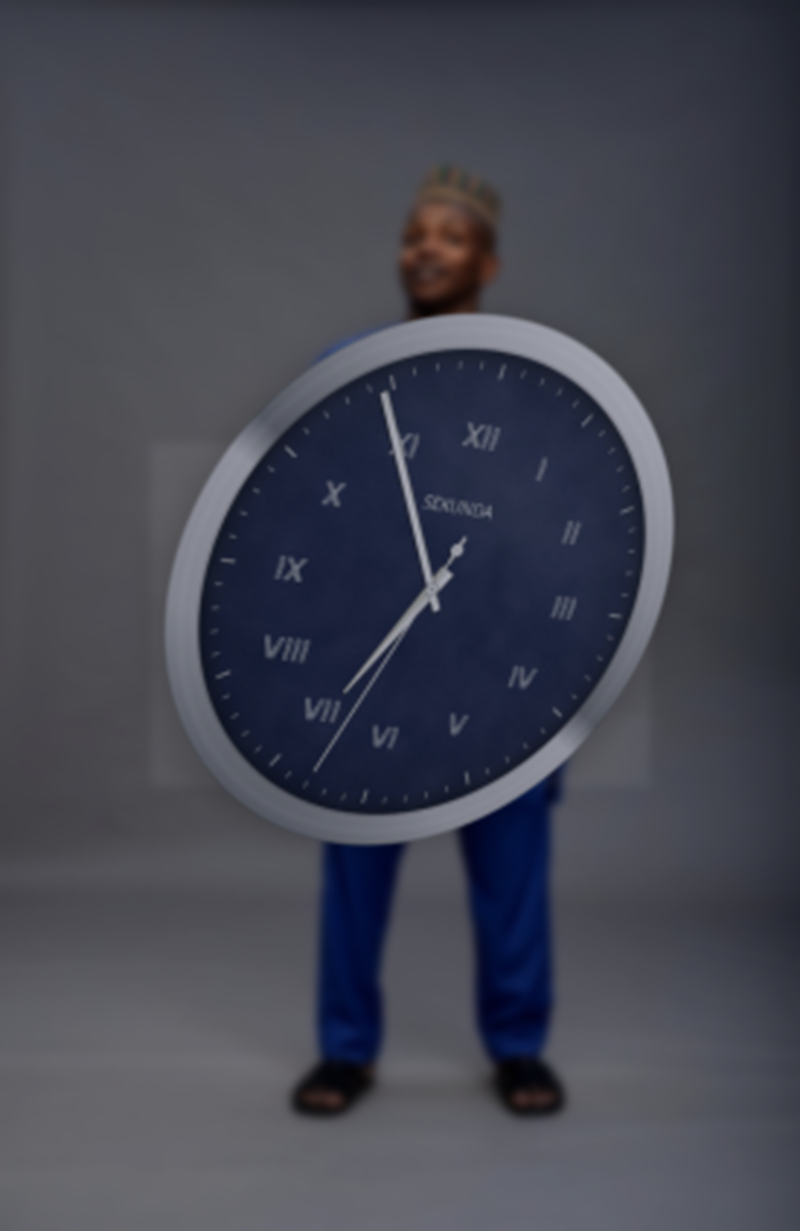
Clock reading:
6.54.33
